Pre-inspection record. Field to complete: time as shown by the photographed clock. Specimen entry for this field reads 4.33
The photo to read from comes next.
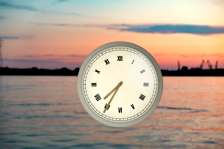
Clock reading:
7.35
